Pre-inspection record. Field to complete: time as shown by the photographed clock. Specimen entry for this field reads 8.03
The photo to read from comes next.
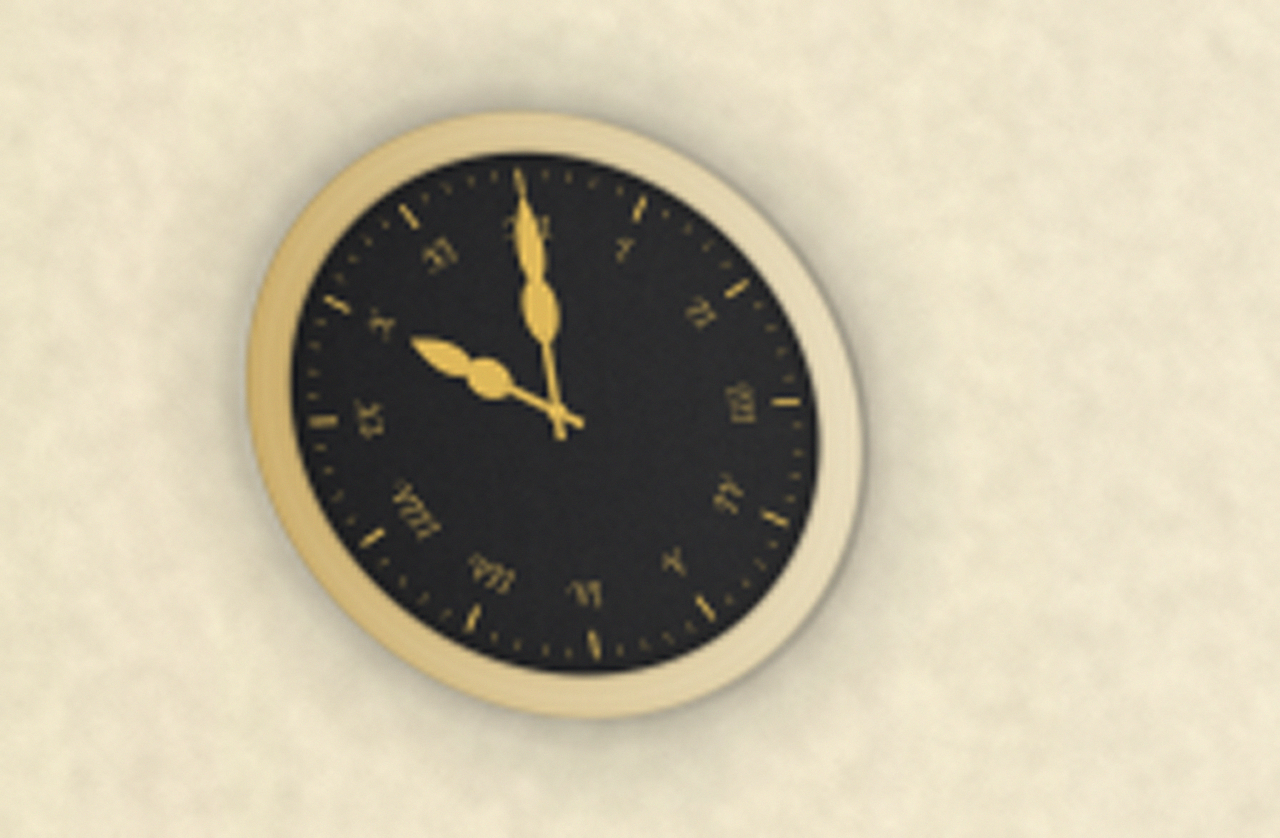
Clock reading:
10.00
